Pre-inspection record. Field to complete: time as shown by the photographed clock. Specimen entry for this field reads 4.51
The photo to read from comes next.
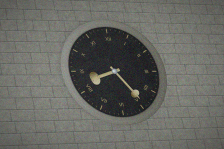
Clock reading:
8.24
